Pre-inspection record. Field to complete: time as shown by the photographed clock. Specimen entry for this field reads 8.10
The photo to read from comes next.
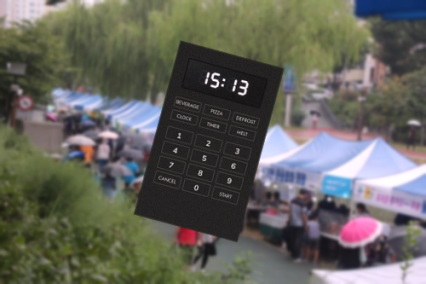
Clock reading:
15.13
